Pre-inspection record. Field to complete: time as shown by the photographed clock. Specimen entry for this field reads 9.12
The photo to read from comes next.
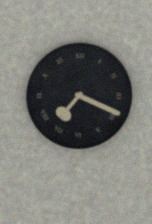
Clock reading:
7.19
